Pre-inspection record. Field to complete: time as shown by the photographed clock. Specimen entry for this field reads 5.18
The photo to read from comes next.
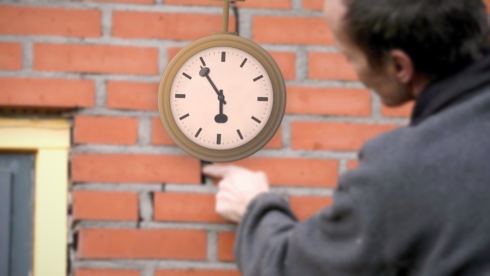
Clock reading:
5.54
